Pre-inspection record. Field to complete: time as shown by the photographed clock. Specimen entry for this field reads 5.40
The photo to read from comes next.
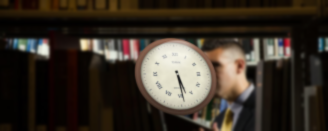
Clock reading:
5.29
